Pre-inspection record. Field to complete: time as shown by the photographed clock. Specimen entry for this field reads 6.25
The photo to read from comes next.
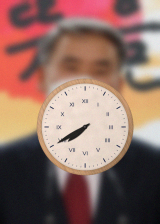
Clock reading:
7.40
